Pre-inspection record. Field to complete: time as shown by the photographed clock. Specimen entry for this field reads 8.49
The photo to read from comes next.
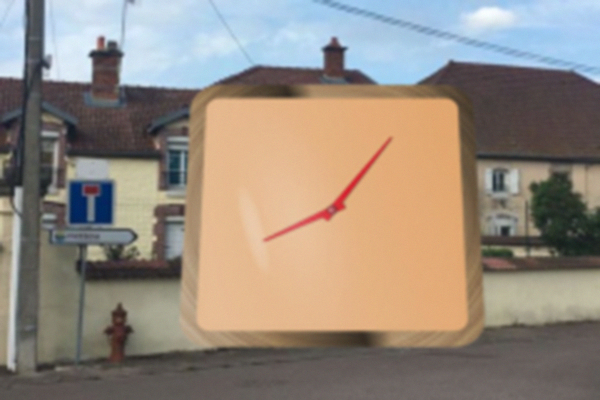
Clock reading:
8.06
